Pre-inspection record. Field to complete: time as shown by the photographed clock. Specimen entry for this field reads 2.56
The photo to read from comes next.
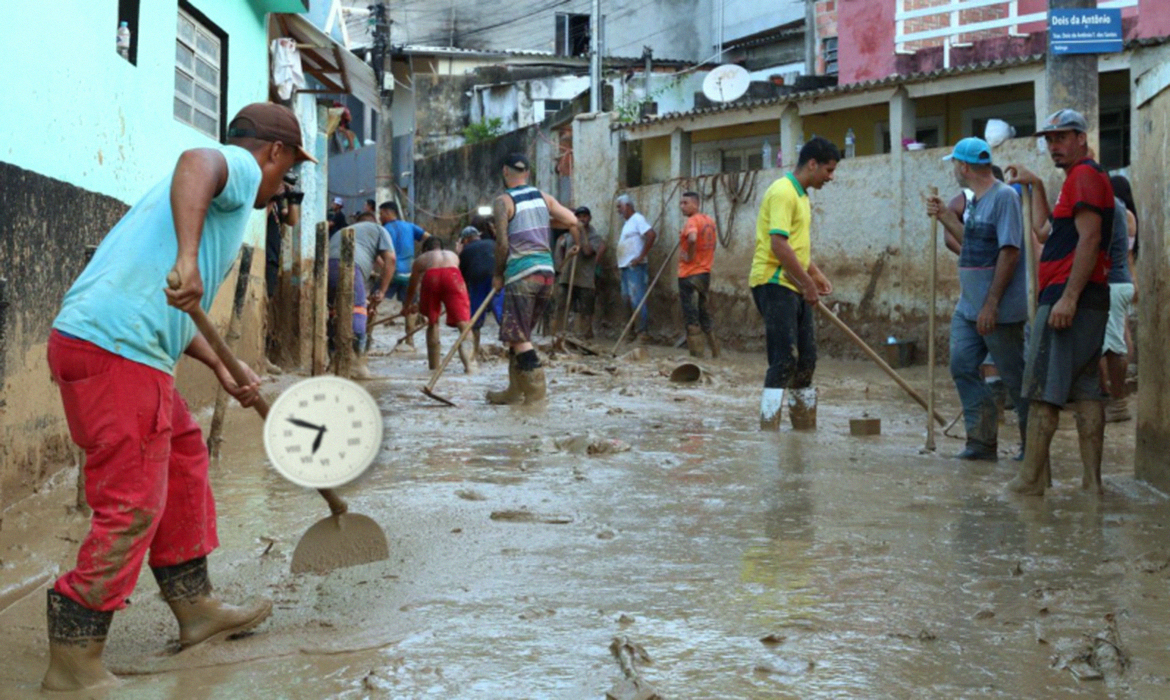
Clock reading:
6.49
